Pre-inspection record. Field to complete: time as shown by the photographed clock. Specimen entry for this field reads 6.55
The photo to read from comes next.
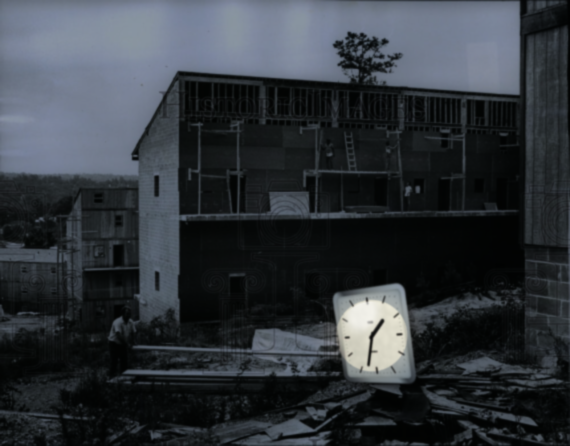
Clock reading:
1.33
